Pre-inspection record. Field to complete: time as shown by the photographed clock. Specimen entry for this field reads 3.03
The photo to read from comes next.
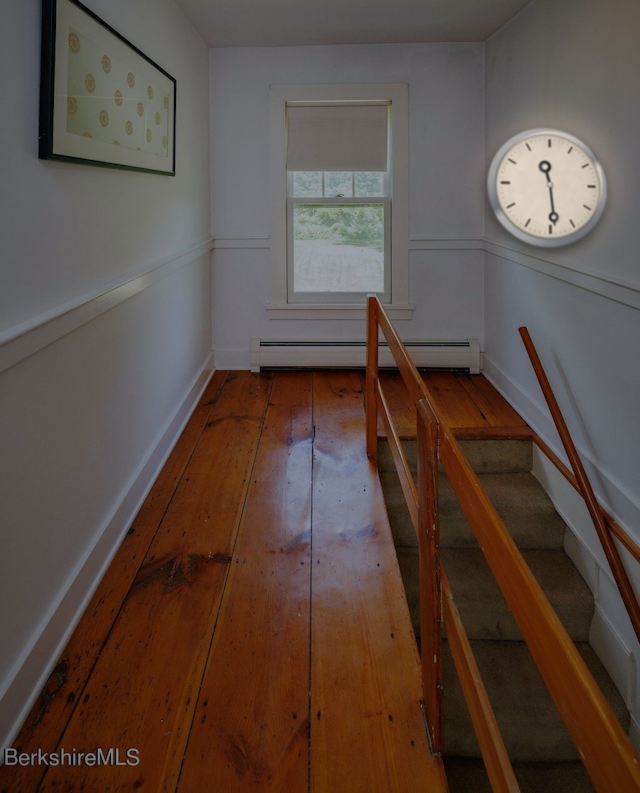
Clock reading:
11.29
